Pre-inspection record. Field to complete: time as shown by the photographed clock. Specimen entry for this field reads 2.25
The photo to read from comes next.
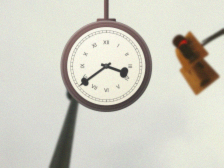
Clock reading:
3.39
